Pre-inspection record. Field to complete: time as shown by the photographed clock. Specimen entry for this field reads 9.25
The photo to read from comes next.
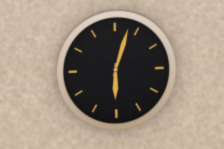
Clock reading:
6.03
